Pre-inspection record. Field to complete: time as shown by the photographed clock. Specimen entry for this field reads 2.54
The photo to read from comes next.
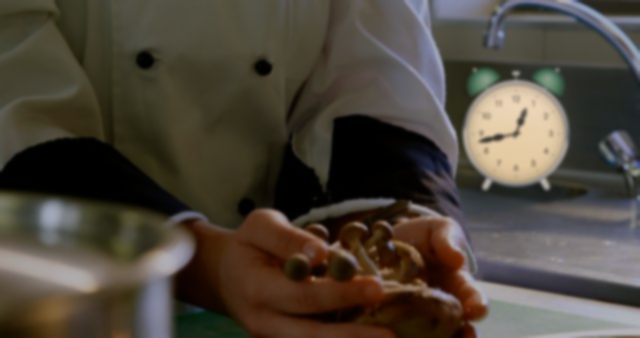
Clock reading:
12.43
